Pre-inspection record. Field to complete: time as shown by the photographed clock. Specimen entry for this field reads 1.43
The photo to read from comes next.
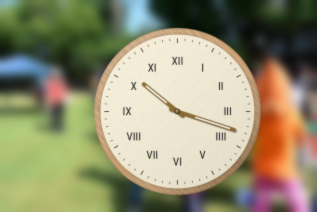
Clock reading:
10.18
